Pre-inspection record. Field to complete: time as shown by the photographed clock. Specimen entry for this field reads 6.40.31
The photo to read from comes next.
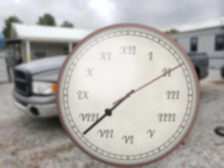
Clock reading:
7.38.10
